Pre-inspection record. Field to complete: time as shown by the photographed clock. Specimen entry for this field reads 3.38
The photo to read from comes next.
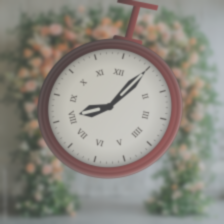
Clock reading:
8.05
